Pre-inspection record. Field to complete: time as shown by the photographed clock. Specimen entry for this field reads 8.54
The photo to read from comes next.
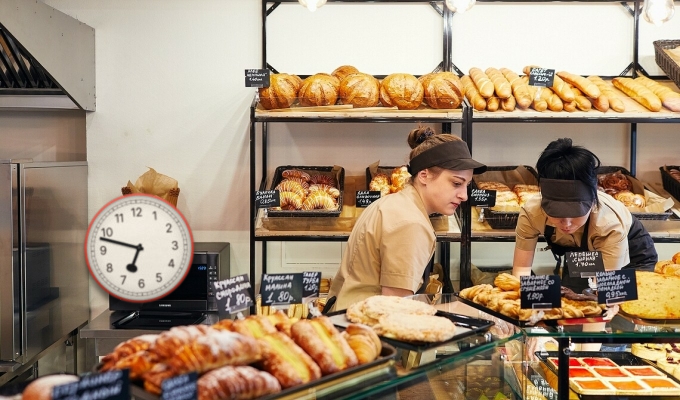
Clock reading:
6.48
